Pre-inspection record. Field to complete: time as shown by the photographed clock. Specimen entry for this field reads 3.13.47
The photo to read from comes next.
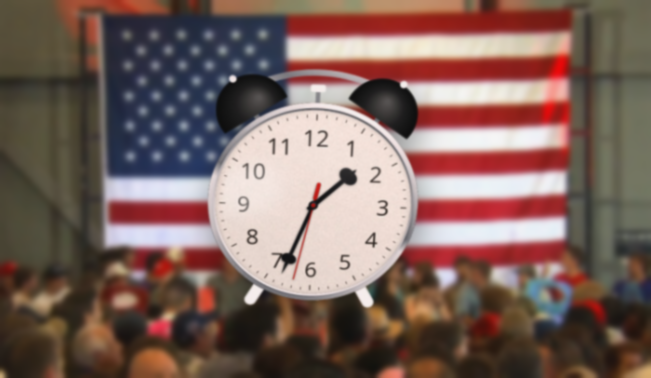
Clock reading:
1.33.32
